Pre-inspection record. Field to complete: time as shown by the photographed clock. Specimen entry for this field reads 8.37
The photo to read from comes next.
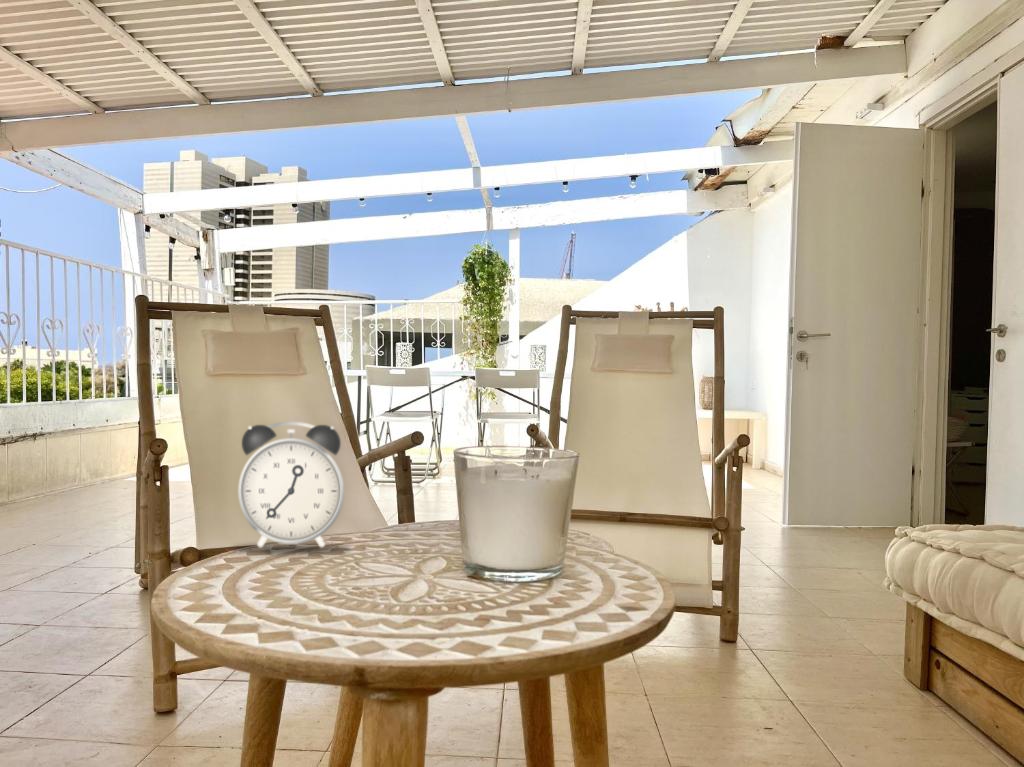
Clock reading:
12.37
